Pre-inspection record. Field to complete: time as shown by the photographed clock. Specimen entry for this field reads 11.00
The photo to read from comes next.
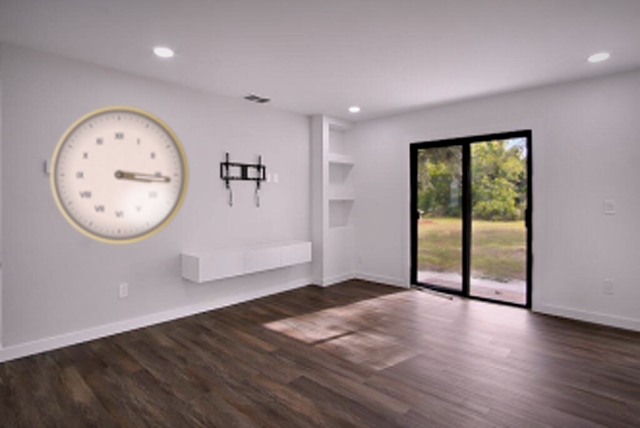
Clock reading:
3.16
